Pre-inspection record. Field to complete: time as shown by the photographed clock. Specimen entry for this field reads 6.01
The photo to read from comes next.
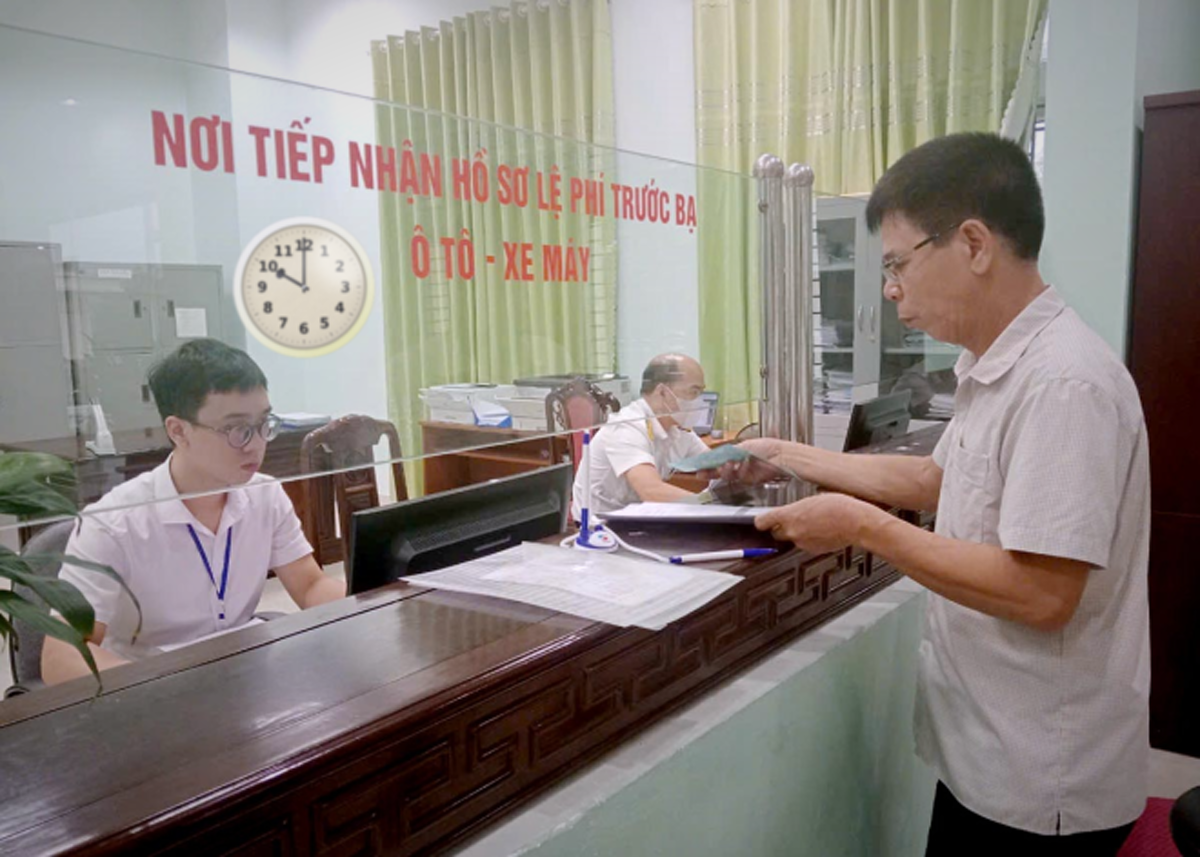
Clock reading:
10.00
